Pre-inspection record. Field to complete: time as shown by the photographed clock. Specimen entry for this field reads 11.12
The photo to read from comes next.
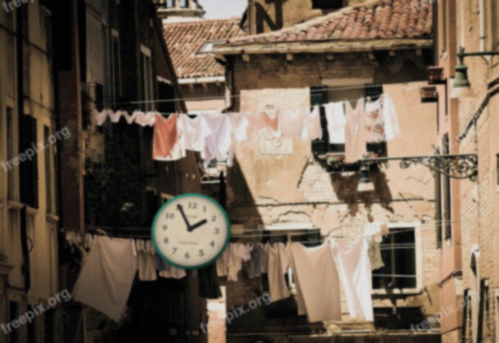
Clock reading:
1.55
